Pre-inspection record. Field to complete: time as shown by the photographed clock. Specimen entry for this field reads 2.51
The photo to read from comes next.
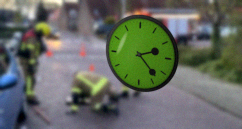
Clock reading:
2.23
